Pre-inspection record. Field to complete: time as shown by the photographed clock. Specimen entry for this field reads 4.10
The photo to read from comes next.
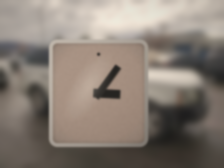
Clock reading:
3.06
